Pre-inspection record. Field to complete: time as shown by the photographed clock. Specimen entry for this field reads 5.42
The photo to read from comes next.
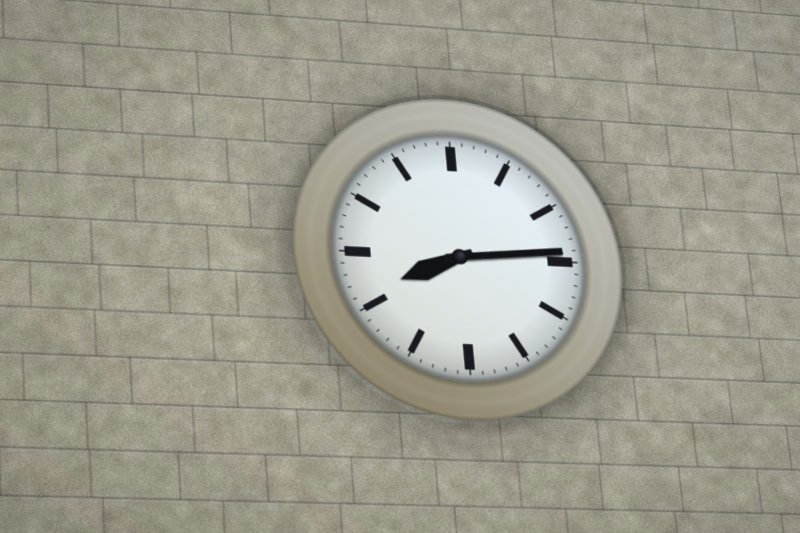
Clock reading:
8.14
